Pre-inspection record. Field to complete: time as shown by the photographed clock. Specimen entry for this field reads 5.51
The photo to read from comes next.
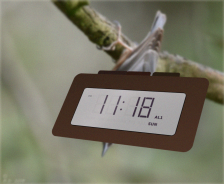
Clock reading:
11.18
